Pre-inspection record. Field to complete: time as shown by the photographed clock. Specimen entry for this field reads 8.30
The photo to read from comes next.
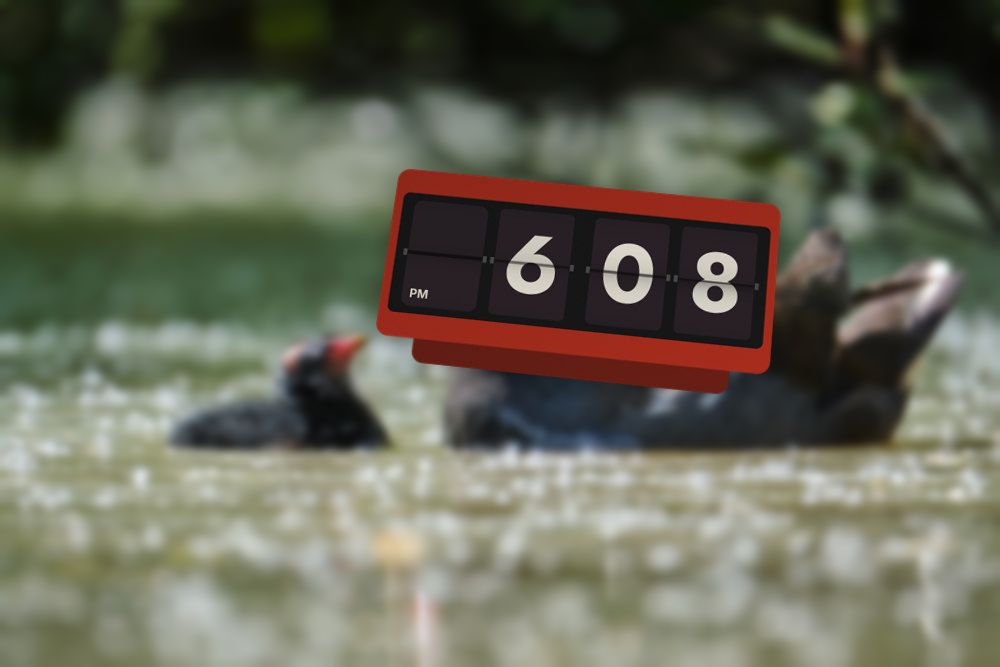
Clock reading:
6.08
